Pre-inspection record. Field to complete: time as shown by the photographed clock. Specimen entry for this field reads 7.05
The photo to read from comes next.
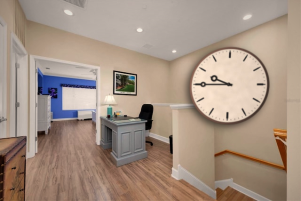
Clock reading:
9.45
